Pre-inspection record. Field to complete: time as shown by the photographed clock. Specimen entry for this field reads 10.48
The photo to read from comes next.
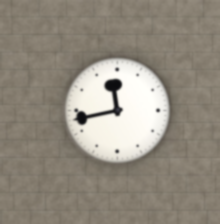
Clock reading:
11.43
